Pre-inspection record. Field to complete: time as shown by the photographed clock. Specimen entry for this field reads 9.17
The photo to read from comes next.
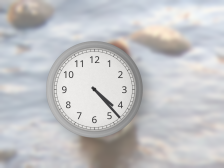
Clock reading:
4.23
